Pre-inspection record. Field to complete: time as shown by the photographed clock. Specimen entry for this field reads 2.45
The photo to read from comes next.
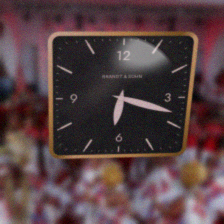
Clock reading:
6.18
